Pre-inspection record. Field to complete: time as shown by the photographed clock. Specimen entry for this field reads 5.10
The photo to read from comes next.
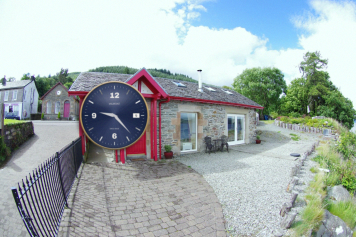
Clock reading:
9.23
